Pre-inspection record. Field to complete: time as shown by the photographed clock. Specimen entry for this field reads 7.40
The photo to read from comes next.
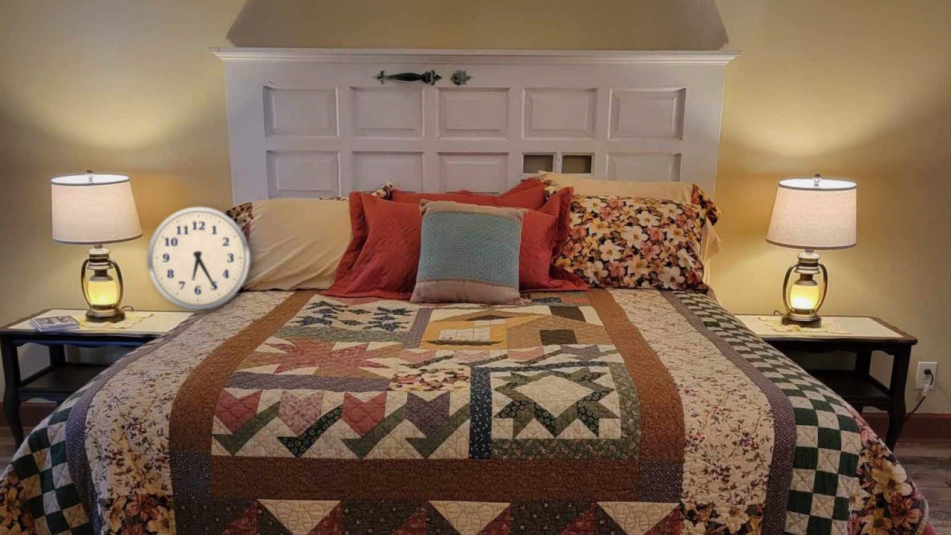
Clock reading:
6.25
